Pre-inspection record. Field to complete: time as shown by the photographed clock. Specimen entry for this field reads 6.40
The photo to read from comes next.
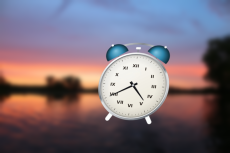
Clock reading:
4.40
